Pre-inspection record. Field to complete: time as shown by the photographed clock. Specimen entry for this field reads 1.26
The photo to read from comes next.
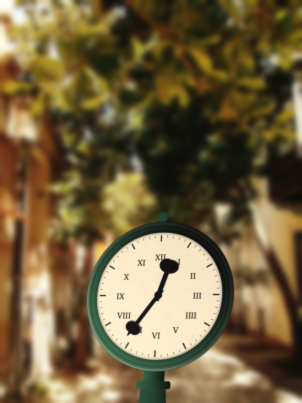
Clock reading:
12.36
